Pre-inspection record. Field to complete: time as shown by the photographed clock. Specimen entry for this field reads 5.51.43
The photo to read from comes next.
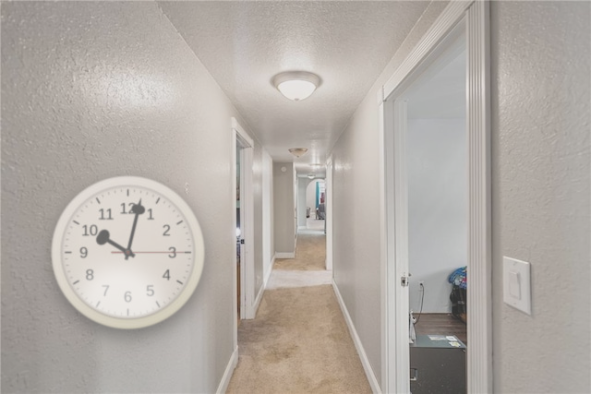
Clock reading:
10.02.15
